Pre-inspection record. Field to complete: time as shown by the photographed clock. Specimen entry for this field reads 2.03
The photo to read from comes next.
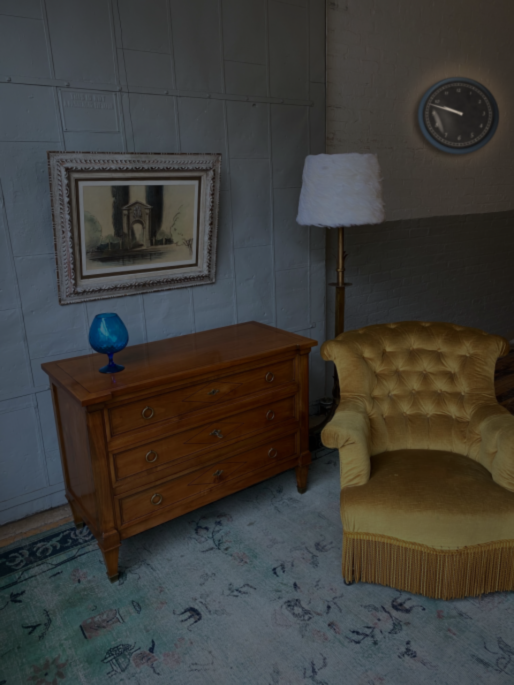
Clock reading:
9.48
